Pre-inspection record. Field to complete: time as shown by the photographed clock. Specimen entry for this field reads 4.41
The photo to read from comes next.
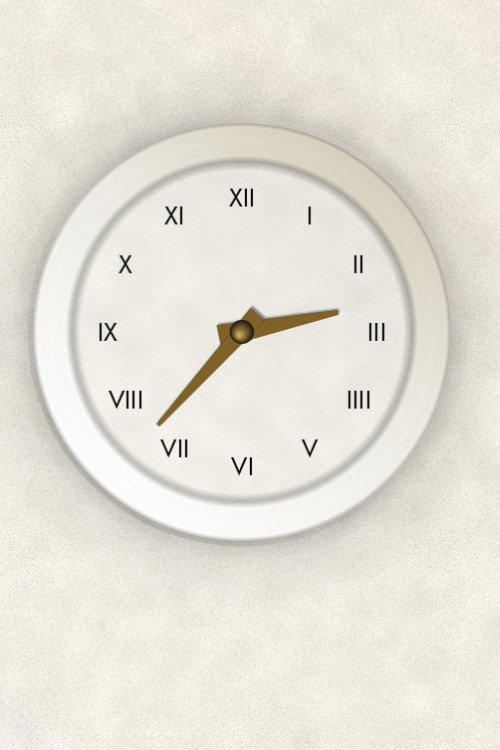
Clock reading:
2.37
